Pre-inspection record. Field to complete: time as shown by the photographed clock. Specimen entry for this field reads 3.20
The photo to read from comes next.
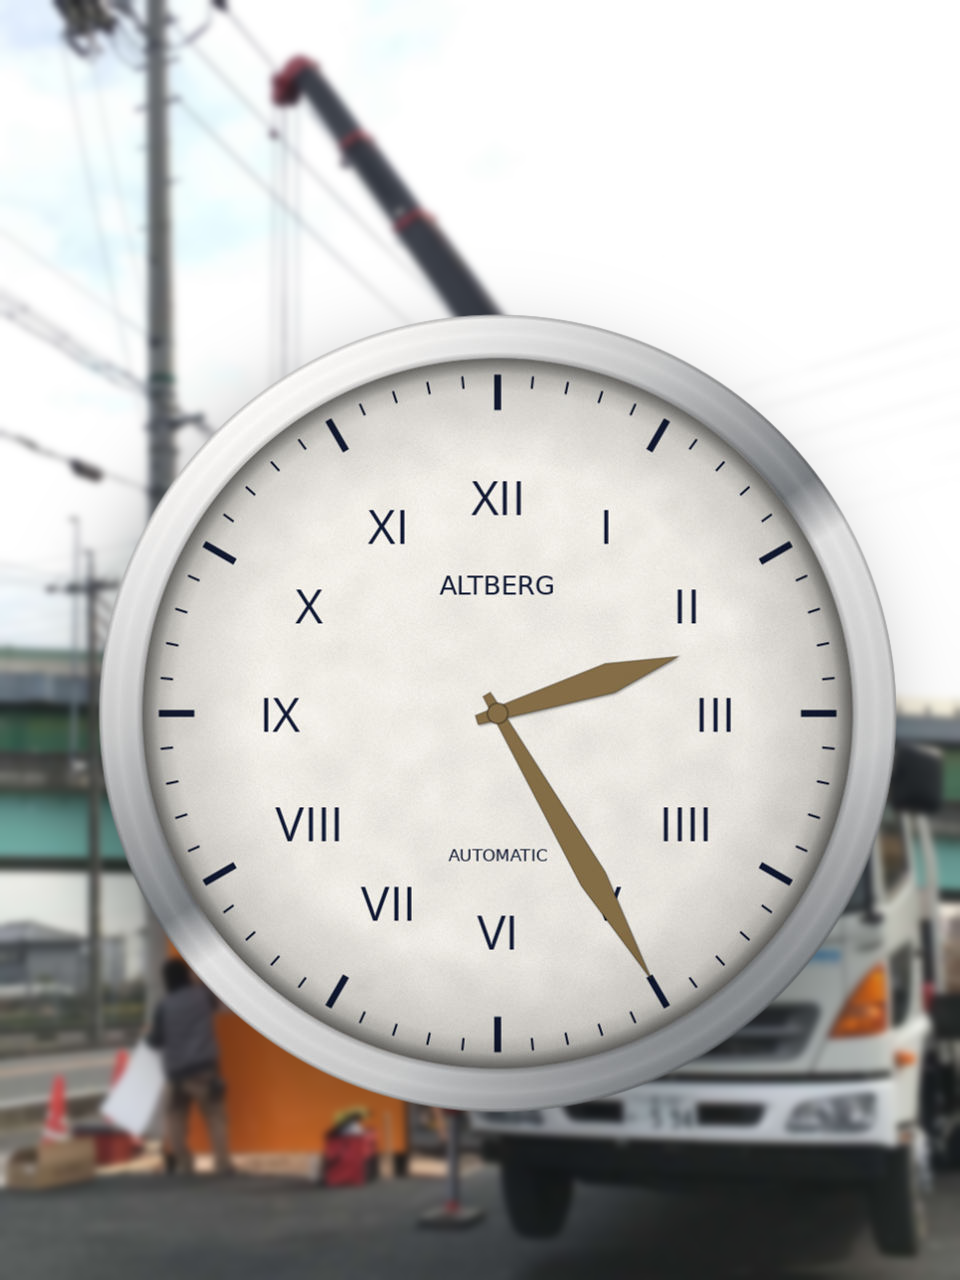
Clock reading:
2.25
